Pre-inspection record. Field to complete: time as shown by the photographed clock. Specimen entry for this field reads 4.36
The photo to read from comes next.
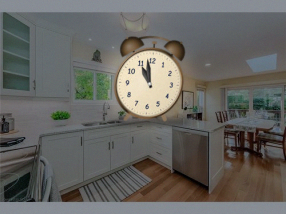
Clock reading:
10.58
